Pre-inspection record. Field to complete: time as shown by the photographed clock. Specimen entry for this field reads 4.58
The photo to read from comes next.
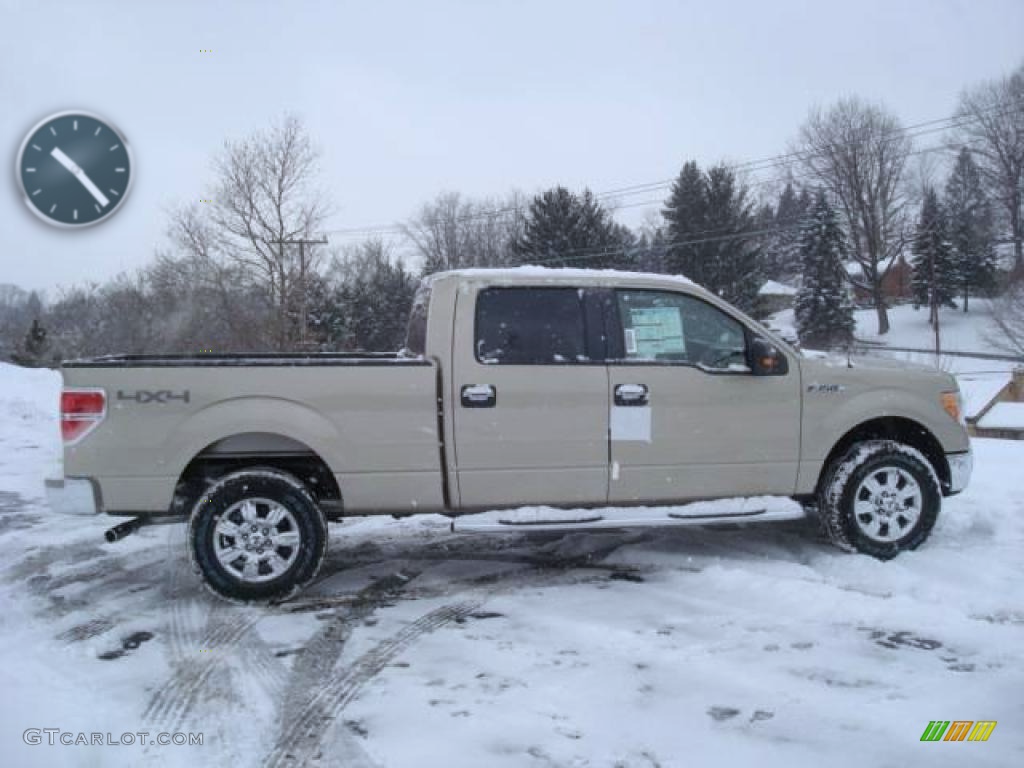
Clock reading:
10.23
